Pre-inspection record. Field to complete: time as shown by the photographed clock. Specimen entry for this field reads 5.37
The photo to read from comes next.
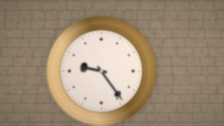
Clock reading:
9.24
